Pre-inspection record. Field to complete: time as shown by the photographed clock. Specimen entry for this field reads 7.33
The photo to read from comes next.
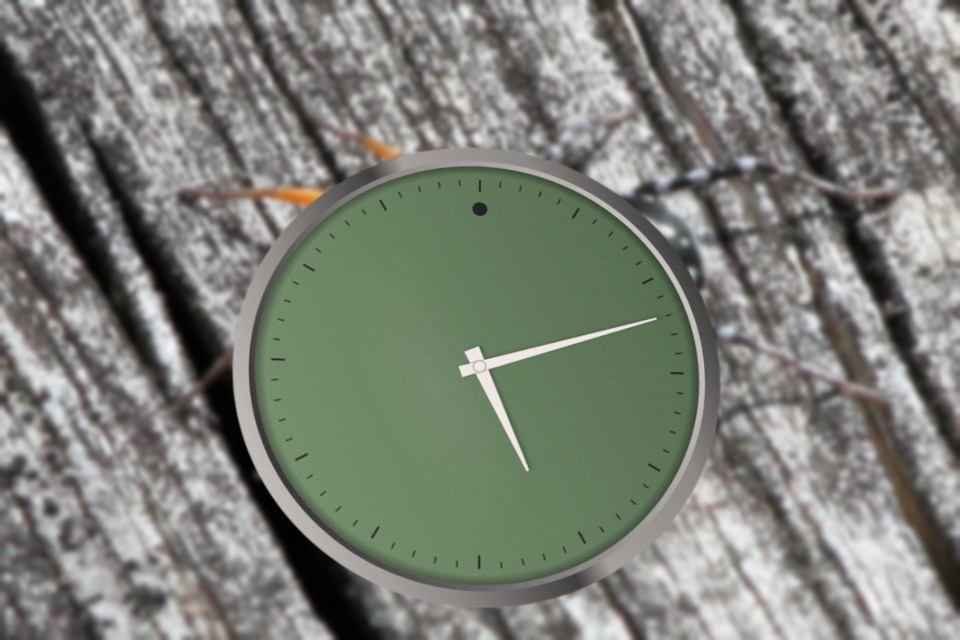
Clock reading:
5.12
